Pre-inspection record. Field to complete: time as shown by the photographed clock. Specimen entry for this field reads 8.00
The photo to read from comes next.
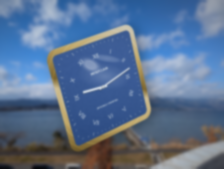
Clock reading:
9.13
